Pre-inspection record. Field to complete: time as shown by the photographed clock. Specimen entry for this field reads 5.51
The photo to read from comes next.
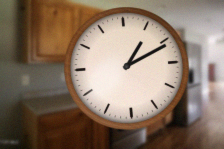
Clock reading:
1.11
